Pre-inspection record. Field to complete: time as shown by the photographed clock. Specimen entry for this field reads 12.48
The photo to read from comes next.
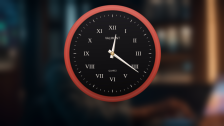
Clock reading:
12.21
